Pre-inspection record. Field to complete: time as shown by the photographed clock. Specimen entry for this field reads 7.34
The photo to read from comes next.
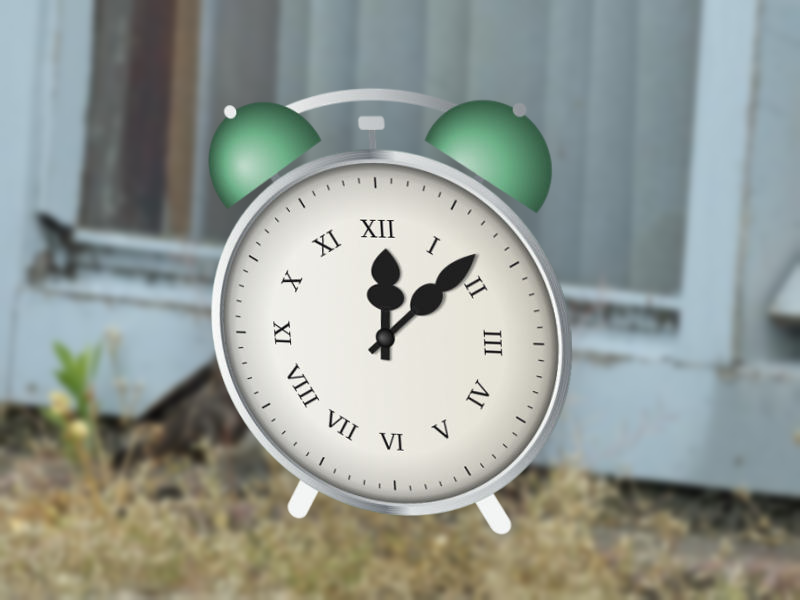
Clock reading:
12.08
